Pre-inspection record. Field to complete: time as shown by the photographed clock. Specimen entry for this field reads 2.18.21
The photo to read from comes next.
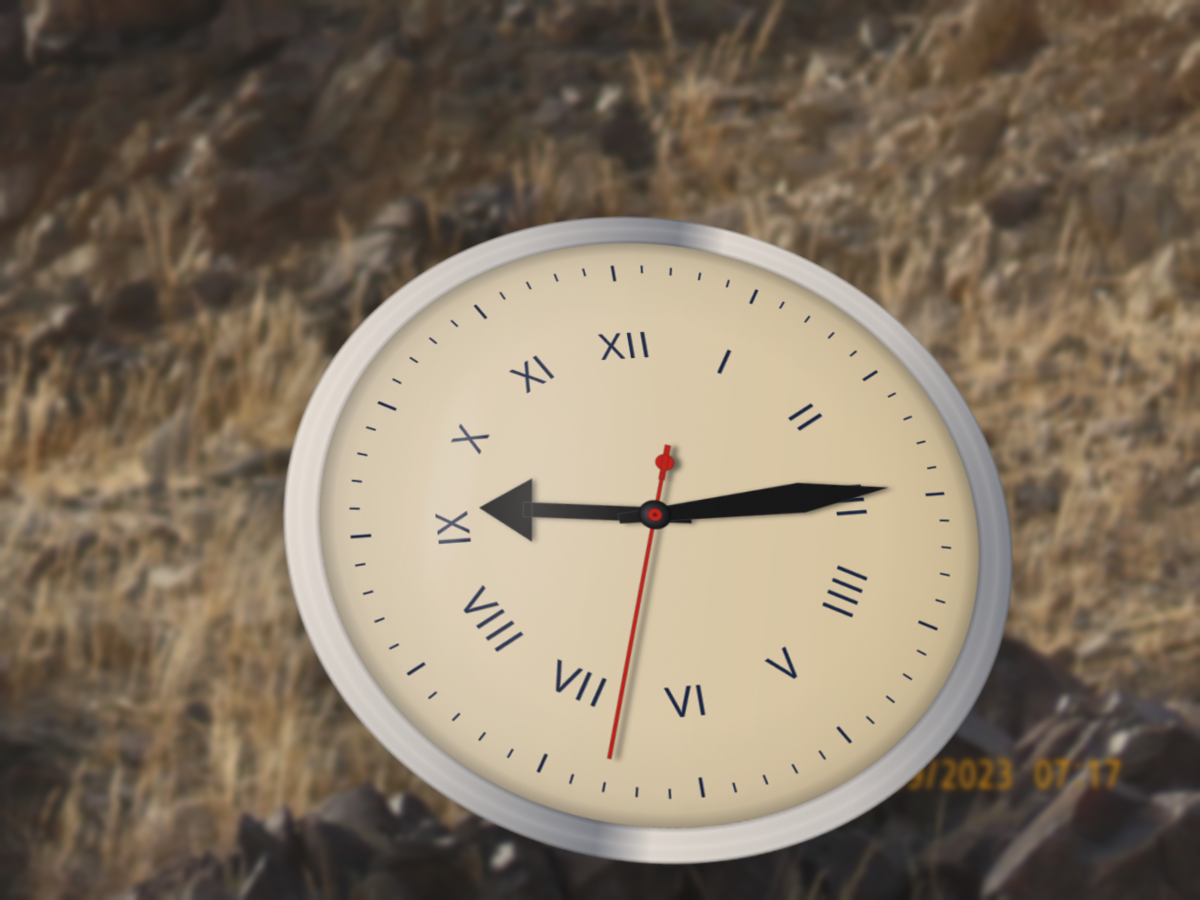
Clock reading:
9.14.33
